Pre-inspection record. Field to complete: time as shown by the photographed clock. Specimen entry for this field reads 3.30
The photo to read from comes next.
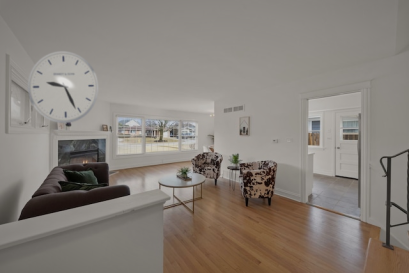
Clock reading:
9.26
